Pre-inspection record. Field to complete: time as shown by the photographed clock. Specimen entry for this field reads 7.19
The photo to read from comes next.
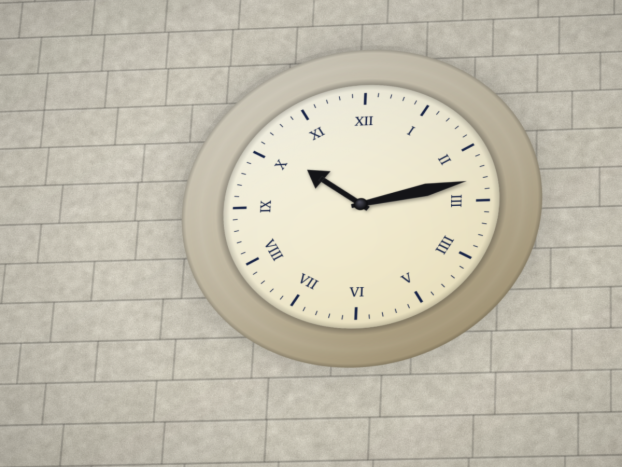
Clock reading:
10.13
